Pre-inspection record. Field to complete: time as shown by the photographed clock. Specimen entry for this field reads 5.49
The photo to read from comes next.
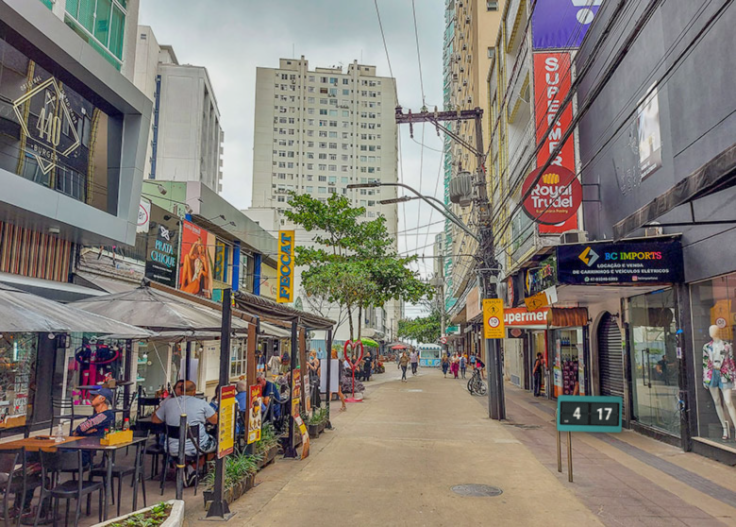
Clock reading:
4.17
